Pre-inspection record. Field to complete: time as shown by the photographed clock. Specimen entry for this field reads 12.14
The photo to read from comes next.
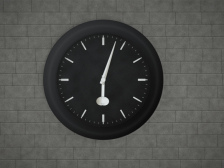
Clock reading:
6.03
